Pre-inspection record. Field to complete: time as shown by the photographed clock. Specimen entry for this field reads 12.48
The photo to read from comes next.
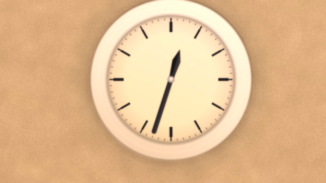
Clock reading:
12.33
